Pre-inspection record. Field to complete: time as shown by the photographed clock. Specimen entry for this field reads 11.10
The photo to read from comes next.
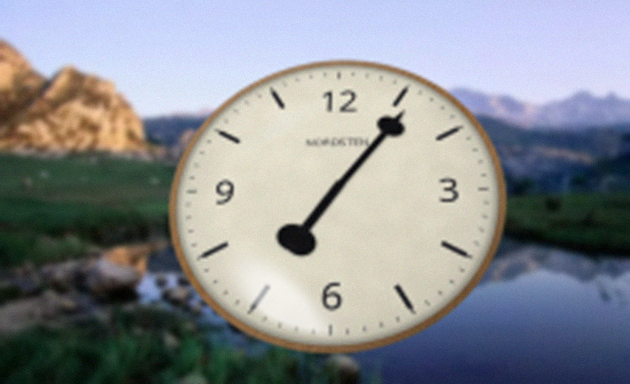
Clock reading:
7.06
